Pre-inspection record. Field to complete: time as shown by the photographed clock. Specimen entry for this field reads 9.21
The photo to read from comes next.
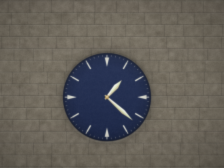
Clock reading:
1.22
